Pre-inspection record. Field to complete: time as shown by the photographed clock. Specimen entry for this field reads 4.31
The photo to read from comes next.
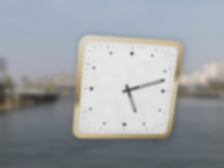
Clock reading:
5.12
